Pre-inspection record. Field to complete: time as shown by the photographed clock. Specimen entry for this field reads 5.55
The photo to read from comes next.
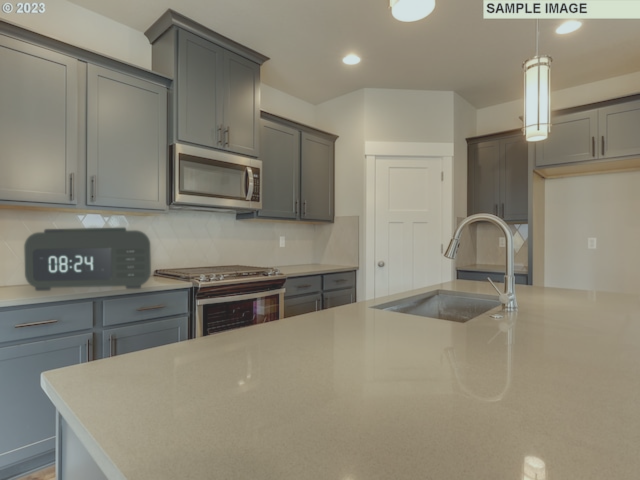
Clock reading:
8.24
